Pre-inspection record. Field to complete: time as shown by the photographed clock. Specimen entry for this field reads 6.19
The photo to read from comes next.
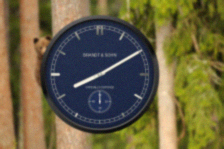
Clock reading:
8.10
